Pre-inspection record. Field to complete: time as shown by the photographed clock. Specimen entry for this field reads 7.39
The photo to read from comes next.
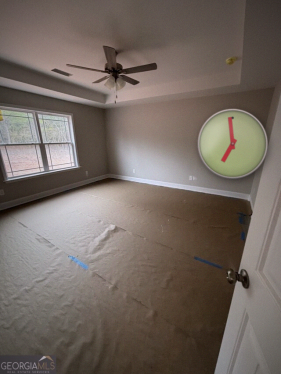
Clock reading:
6.59
